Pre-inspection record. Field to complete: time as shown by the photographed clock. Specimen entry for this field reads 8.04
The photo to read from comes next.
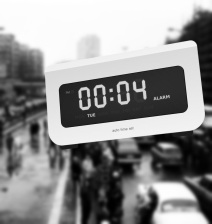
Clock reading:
0.04
